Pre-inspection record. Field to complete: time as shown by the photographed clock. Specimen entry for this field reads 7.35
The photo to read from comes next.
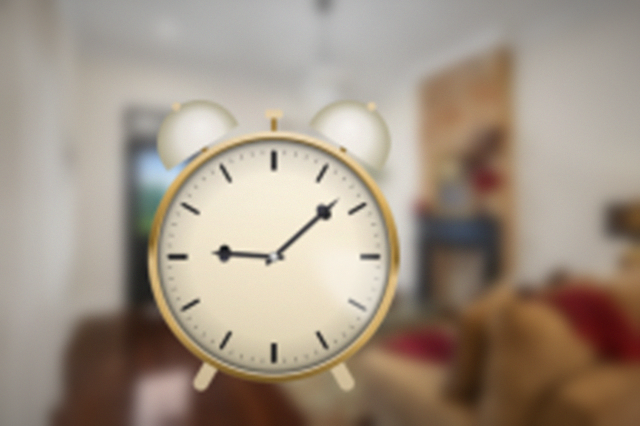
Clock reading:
9.08
